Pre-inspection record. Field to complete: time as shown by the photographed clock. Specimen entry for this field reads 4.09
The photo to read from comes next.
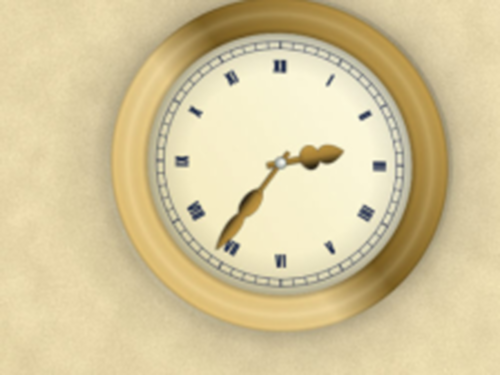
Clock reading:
2.36
